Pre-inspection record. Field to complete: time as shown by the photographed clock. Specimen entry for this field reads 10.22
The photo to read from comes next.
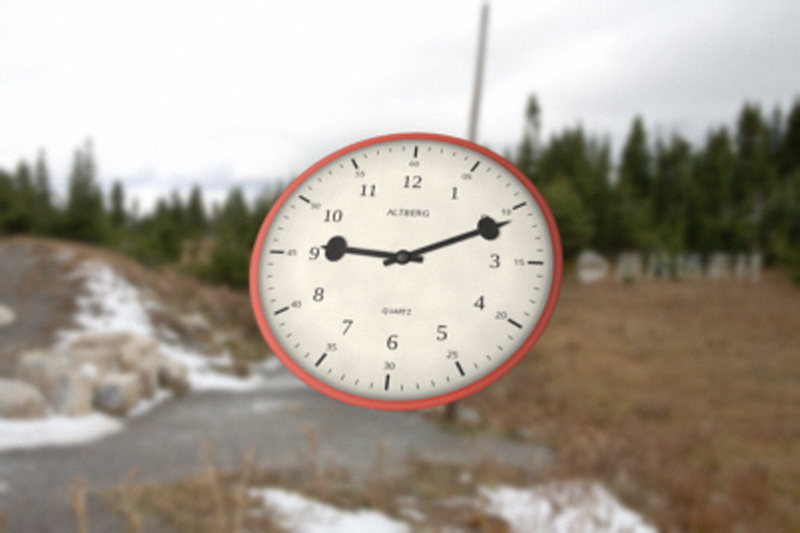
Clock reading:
9.11
